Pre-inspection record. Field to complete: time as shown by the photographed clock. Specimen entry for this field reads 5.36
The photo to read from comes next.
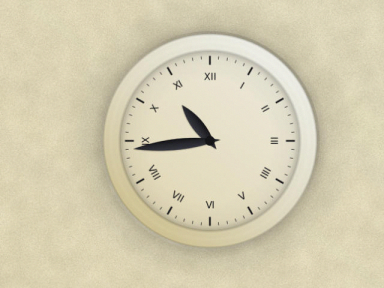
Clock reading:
10.44
